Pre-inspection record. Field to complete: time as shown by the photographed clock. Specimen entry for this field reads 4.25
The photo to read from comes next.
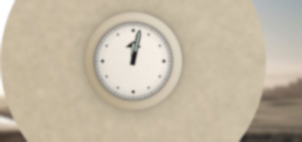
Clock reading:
12.02
